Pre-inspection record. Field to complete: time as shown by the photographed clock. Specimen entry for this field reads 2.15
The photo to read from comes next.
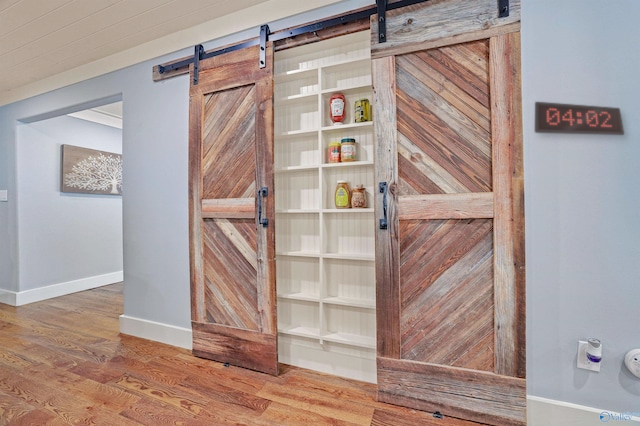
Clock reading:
4.02
